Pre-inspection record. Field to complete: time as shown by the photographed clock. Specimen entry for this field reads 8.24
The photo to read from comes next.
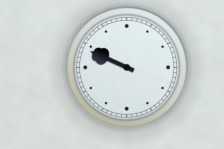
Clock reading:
9.49
